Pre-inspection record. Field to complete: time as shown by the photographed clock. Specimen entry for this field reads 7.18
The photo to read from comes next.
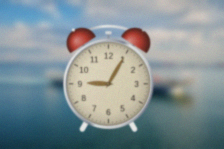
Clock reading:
9.05
